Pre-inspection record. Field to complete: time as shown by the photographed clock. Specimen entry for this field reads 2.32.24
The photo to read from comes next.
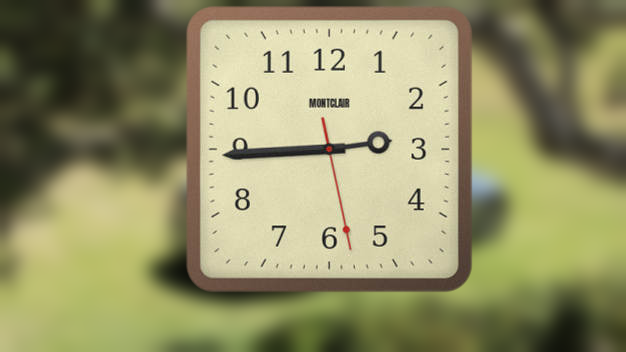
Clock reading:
2.44.28
